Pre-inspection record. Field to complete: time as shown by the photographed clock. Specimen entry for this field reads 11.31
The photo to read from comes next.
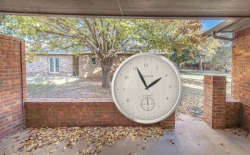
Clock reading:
1.56
